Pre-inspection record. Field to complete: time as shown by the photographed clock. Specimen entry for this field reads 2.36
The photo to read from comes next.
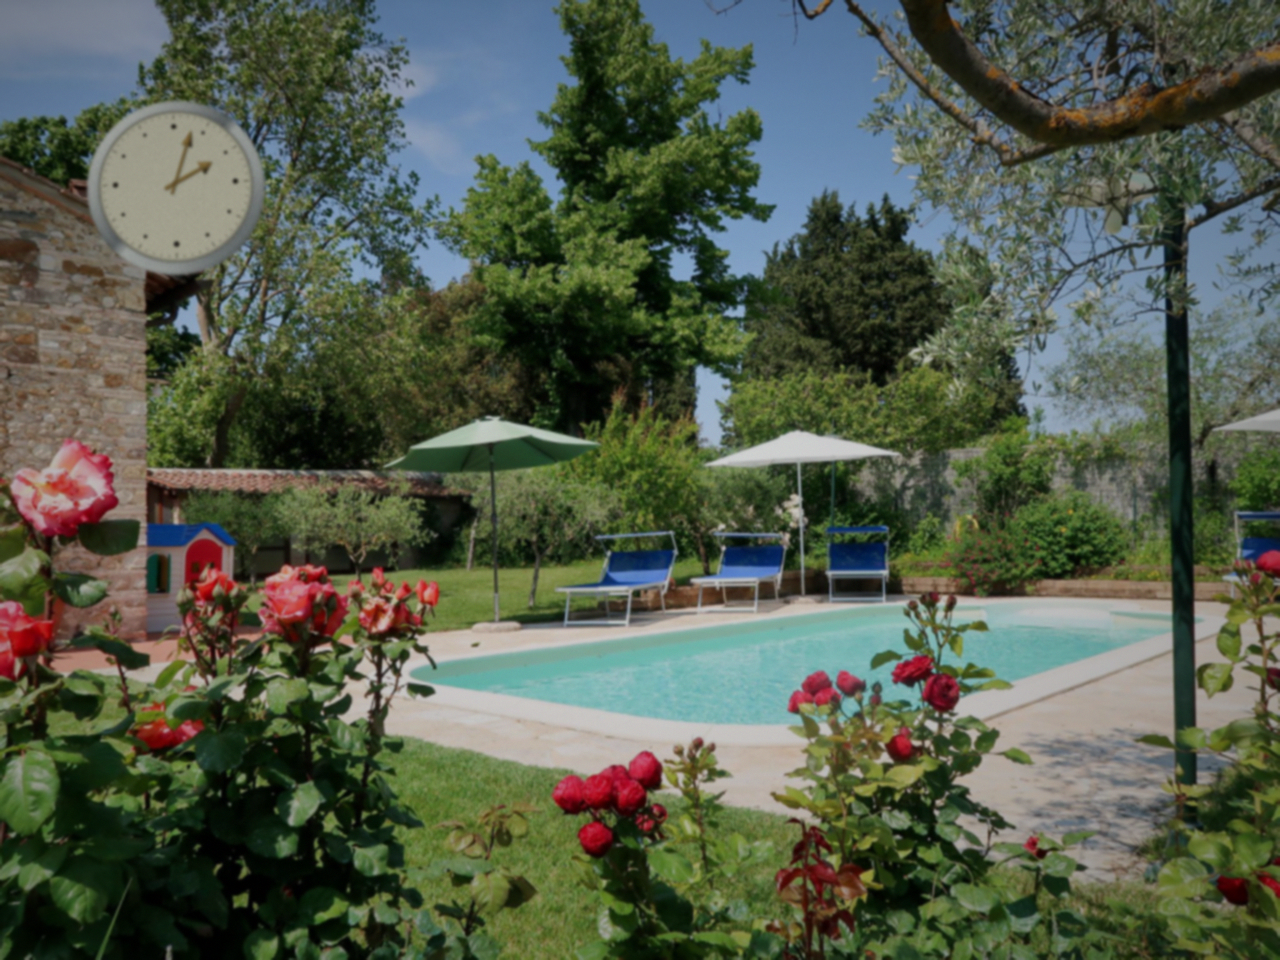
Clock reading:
2.03
